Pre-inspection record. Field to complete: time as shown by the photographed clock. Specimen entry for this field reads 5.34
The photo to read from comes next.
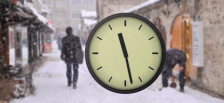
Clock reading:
11.28
